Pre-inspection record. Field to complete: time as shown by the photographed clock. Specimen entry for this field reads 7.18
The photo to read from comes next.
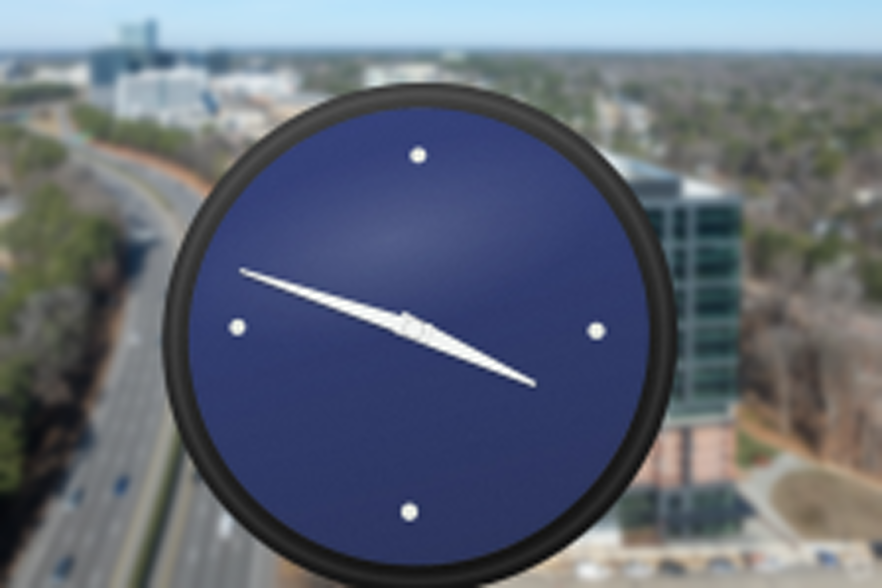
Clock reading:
3.48
